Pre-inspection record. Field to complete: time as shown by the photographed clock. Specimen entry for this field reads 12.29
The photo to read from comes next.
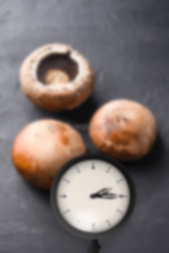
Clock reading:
2.15
